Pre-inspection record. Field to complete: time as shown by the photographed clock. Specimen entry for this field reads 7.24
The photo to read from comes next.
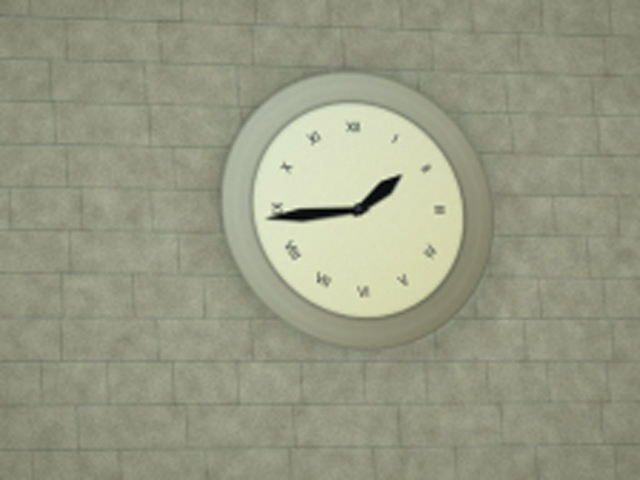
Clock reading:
1.44
